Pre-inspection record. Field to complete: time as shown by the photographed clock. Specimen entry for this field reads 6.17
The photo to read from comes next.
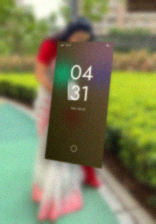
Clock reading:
4.31
